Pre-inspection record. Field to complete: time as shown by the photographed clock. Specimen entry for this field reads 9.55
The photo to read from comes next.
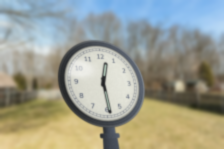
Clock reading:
12.29
